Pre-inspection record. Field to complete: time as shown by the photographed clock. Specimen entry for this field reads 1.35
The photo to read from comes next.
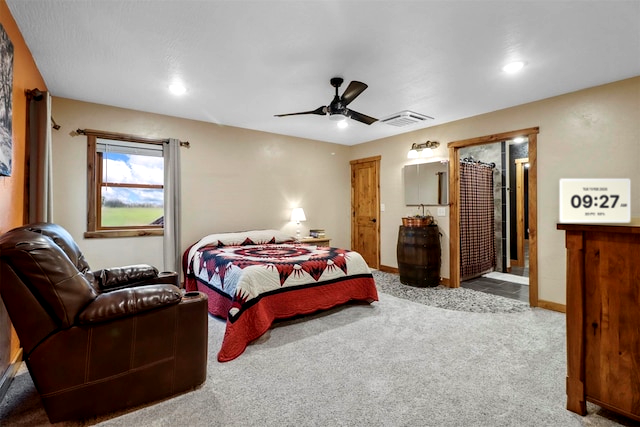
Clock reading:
9.27
